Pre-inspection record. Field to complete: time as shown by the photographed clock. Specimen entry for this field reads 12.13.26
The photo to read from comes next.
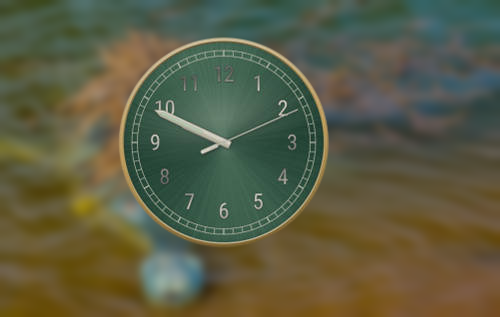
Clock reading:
9.49.11
